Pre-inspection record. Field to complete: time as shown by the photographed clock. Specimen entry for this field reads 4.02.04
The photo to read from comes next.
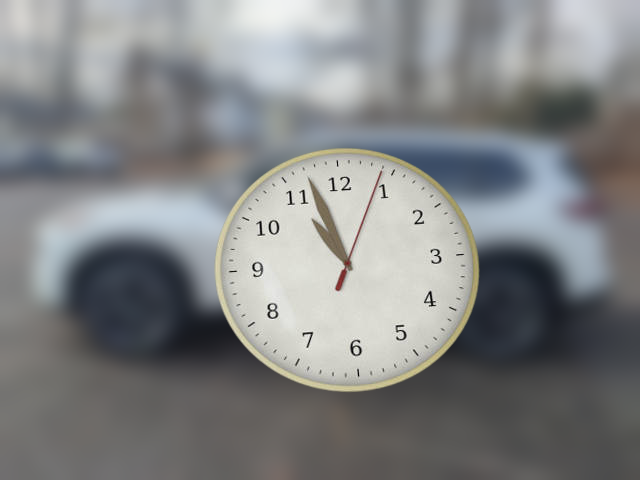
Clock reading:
10.57.04
